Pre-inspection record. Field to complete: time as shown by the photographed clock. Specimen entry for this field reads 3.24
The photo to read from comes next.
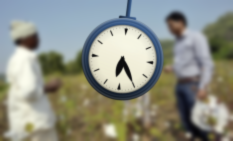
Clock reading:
6.25
